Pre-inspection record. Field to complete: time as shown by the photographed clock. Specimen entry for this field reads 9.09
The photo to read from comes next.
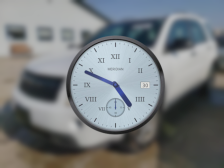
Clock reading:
4.49
